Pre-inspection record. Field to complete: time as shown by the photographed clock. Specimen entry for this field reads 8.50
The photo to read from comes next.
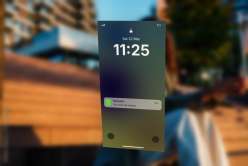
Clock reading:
11.25
